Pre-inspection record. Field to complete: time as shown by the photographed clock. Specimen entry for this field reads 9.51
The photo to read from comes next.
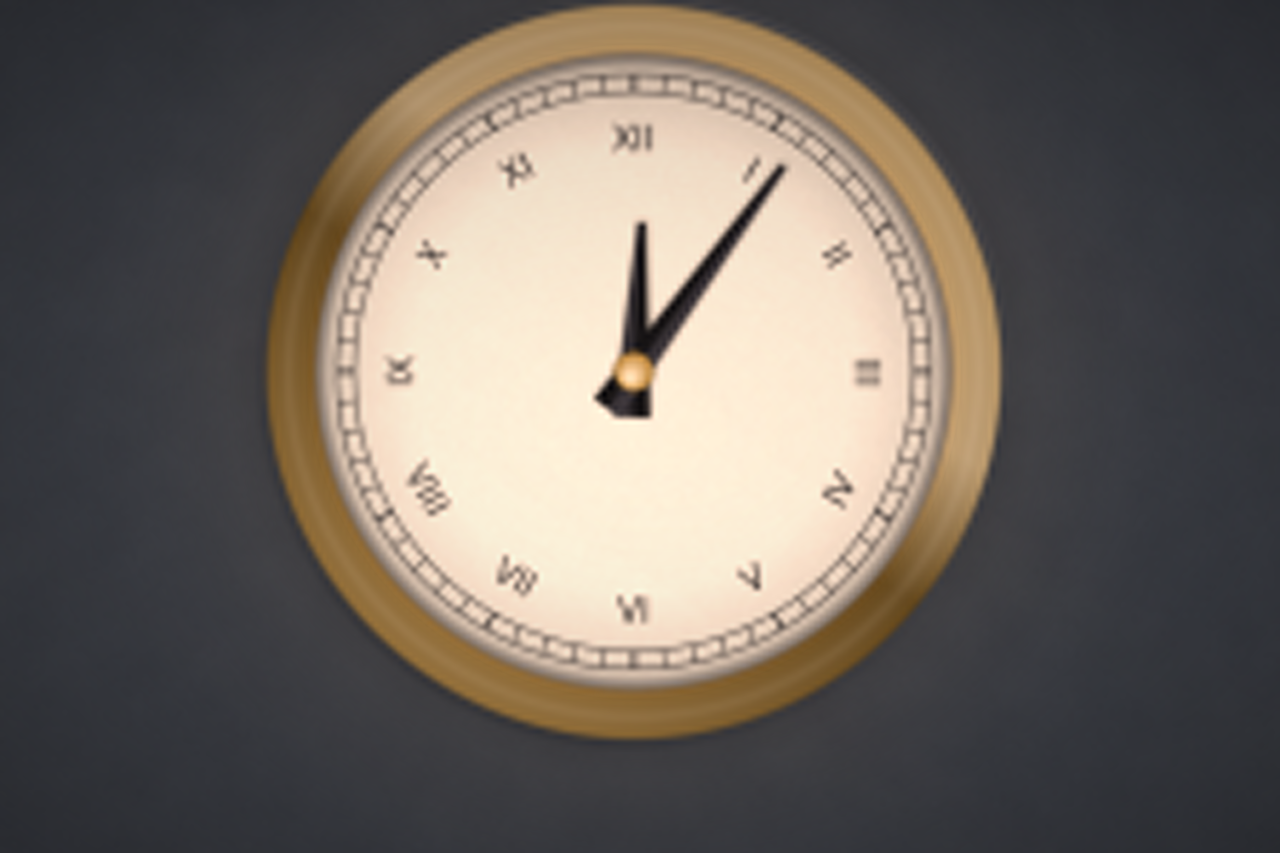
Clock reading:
12.06
